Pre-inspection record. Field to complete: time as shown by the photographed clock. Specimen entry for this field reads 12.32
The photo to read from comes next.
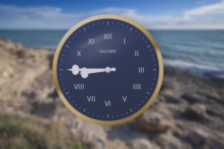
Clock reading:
8.45
